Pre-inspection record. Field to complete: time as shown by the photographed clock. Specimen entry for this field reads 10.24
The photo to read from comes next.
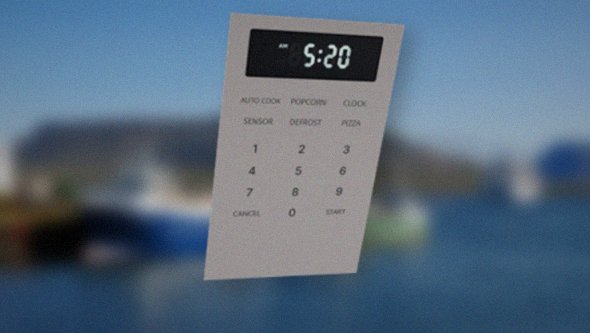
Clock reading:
5.20
